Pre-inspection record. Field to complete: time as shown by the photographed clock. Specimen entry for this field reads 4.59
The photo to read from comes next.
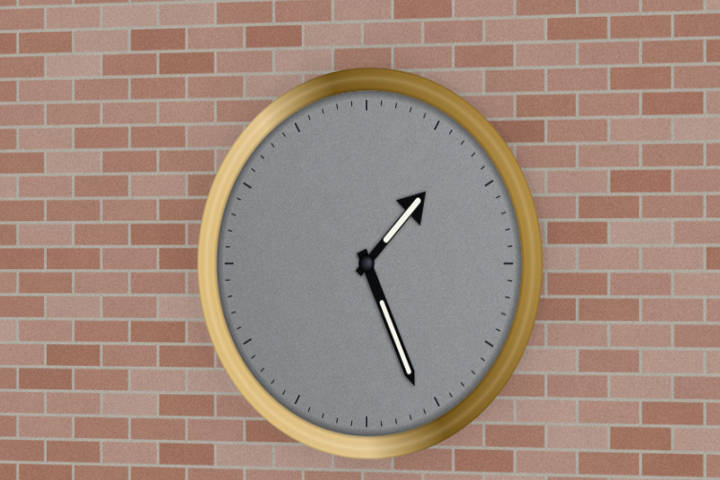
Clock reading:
1.26
